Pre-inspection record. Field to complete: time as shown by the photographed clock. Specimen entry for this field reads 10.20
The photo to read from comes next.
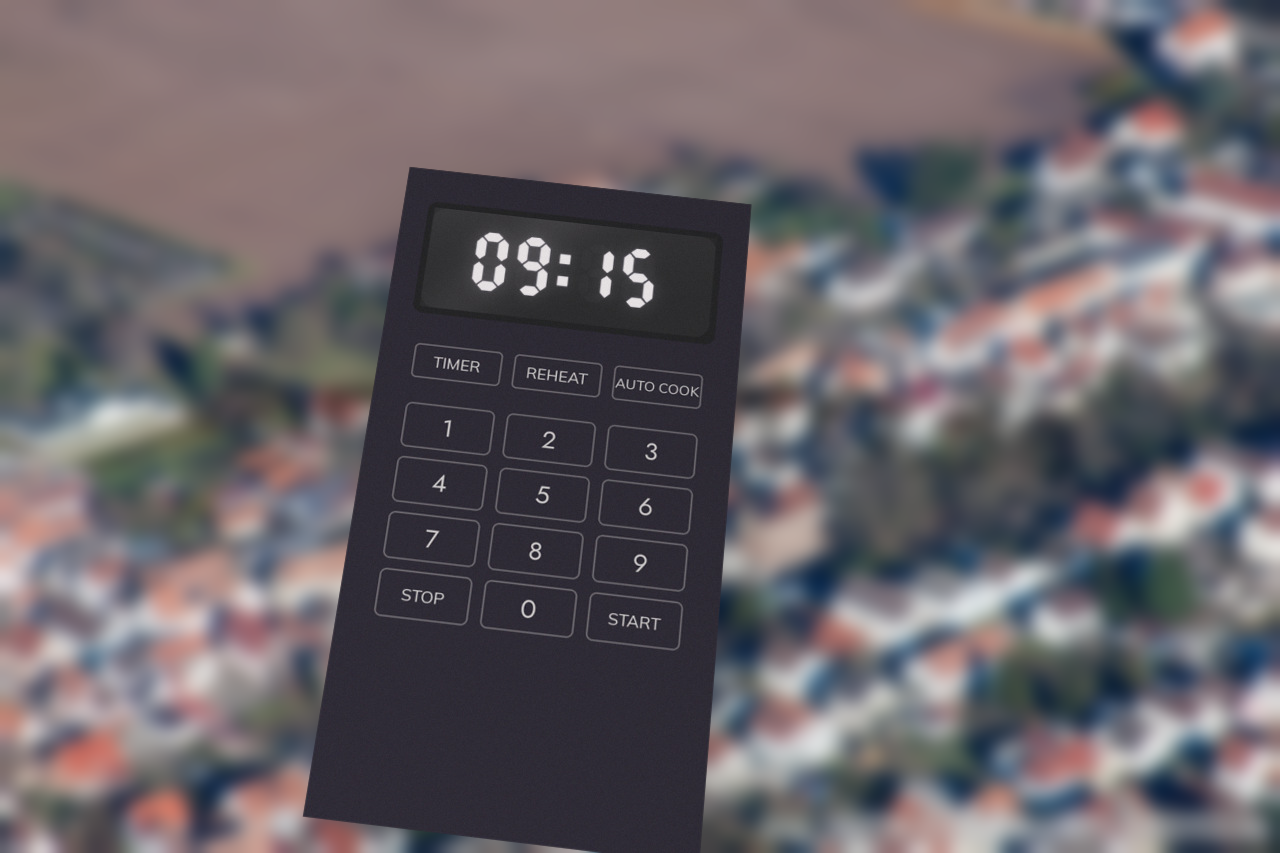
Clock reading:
9.15
